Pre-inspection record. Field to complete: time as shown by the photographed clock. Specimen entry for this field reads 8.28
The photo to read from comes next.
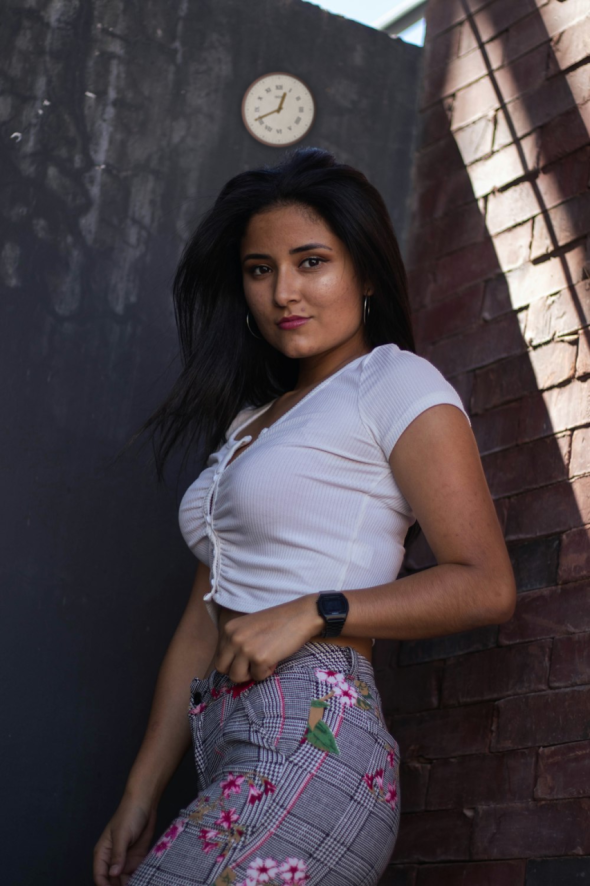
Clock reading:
12.41
